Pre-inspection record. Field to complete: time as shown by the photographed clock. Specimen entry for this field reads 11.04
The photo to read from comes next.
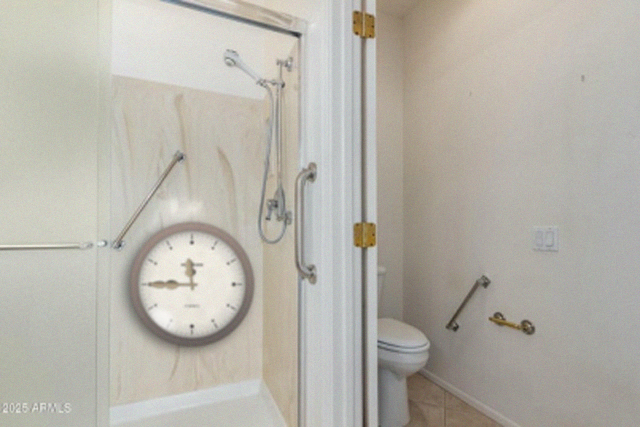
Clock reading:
11.45
